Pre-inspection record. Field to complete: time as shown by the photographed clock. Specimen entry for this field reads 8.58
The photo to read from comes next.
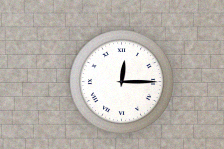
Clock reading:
12.15
